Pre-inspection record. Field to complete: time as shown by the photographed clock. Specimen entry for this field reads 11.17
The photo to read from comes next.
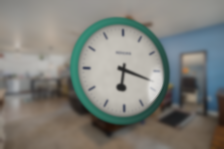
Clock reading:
6.18
